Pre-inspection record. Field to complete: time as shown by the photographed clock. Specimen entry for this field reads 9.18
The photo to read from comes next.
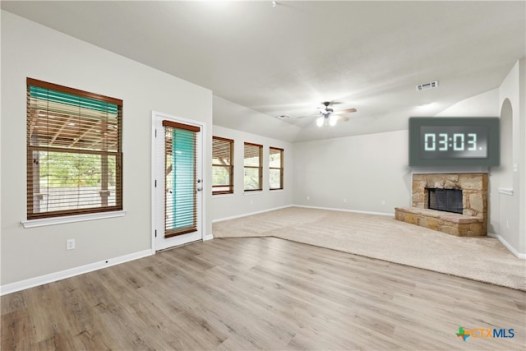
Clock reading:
3.03
